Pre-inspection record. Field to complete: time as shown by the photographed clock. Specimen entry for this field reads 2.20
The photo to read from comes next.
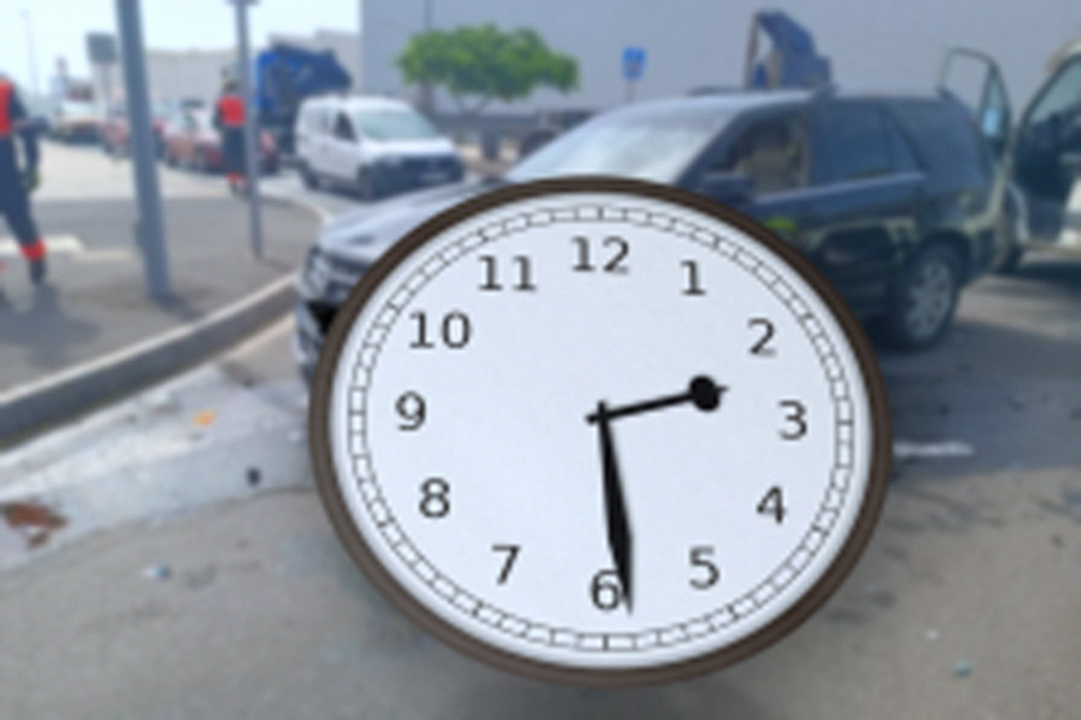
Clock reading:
2.29
